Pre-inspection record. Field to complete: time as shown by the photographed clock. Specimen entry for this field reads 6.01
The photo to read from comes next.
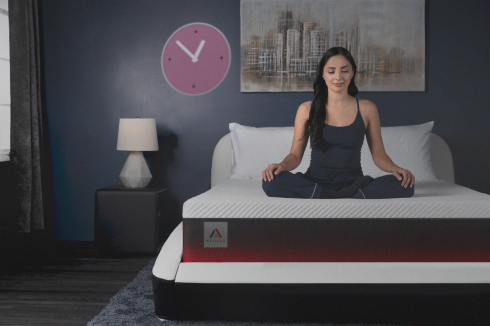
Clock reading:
12.52
